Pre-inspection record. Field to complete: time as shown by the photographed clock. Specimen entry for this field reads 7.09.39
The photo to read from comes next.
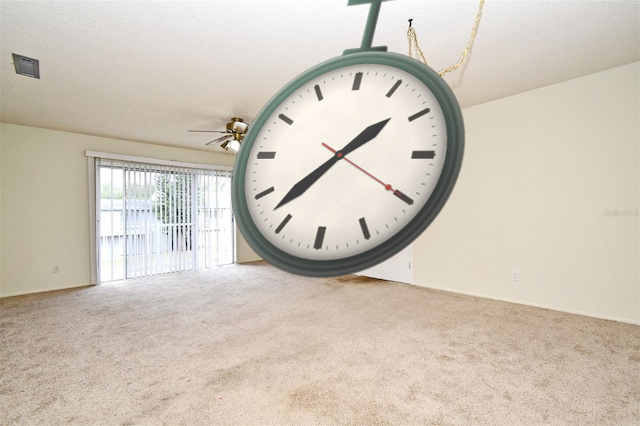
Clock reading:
1.37.20
